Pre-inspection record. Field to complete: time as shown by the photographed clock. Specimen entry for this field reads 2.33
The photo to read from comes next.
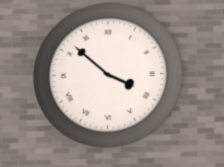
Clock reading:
3.52
